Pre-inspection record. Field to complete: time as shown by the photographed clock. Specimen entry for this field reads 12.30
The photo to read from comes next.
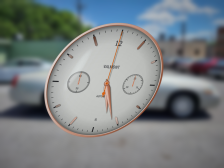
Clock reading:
5.26
